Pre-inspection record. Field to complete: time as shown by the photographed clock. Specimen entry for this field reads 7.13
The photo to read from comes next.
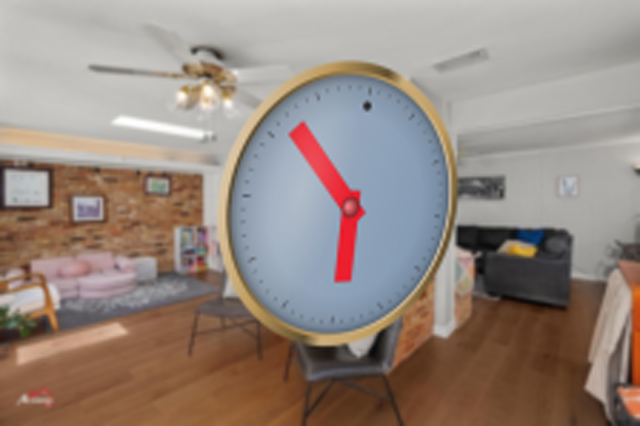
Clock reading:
5.52
